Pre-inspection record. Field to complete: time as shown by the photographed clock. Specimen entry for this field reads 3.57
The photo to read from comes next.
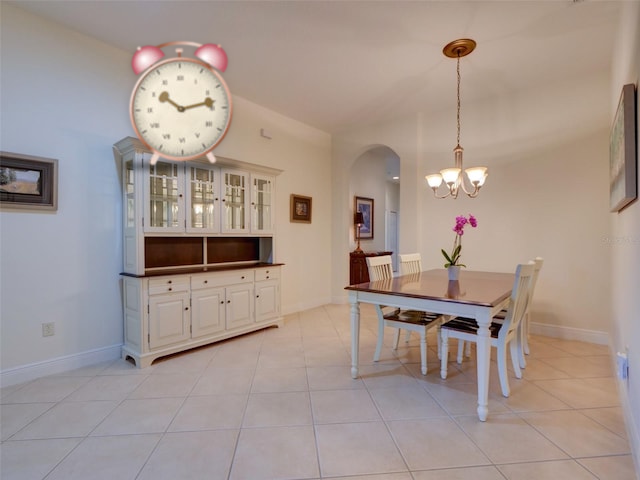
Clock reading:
10.13
